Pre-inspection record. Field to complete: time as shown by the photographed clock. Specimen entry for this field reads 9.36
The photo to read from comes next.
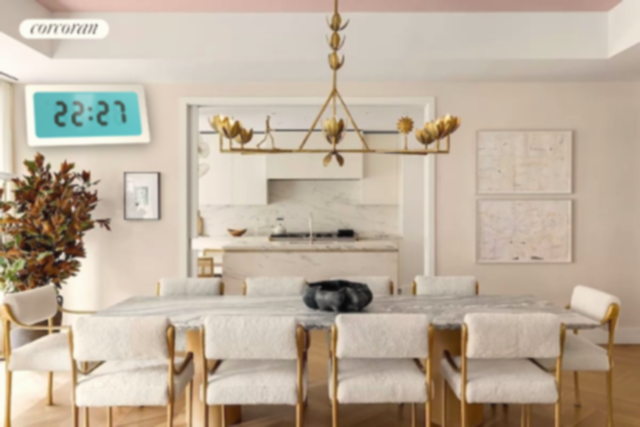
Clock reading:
22.27
